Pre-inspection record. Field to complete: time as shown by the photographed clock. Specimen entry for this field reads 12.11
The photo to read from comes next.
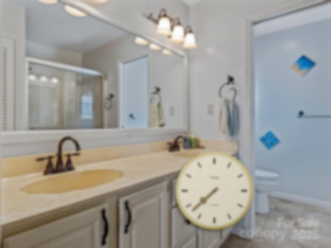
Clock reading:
7.38
